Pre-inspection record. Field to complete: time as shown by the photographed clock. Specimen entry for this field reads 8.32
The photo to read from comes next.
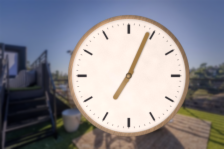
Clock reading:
7.04
